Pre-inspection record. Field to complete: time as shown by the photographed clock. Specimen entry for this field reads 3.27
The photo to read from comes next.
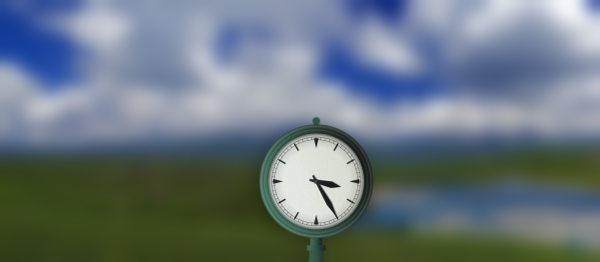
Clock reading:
3.25
